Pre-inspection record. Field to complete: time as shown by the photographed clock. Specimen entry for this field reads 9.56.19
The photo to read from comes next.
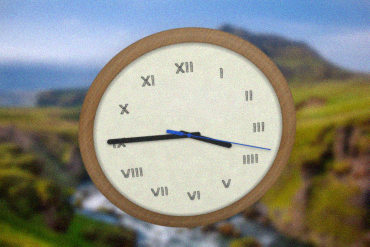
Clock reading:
3.45.18
